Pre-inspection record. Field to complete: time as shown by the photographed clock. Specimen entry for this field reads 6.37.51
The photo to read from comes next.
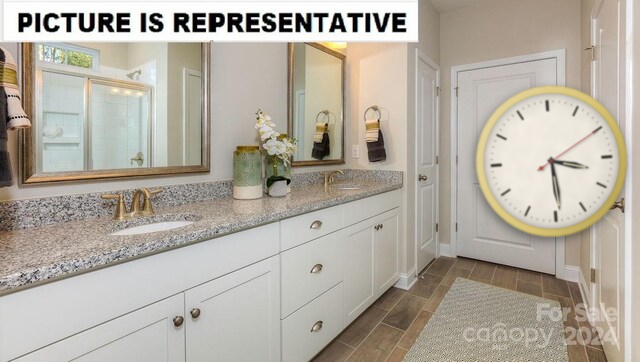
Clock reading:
3.29.10
